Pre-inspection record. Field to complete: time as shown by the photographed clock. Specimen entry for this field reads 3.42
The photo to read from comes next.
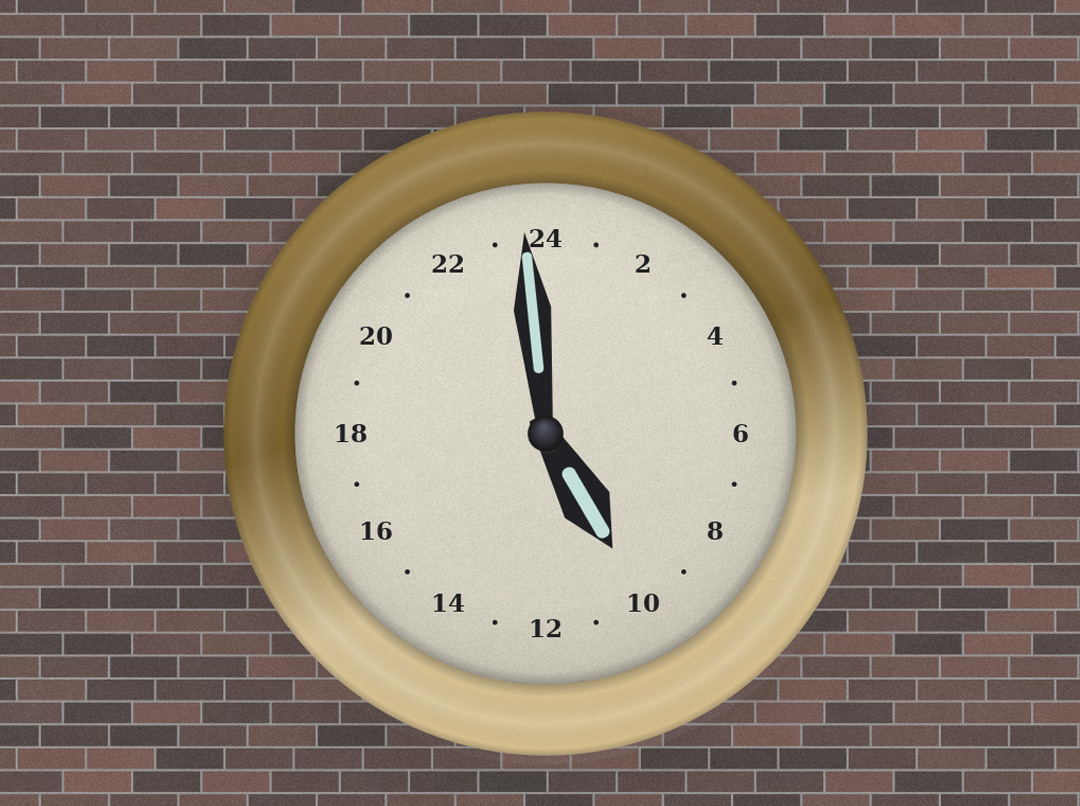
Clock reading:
9.59
